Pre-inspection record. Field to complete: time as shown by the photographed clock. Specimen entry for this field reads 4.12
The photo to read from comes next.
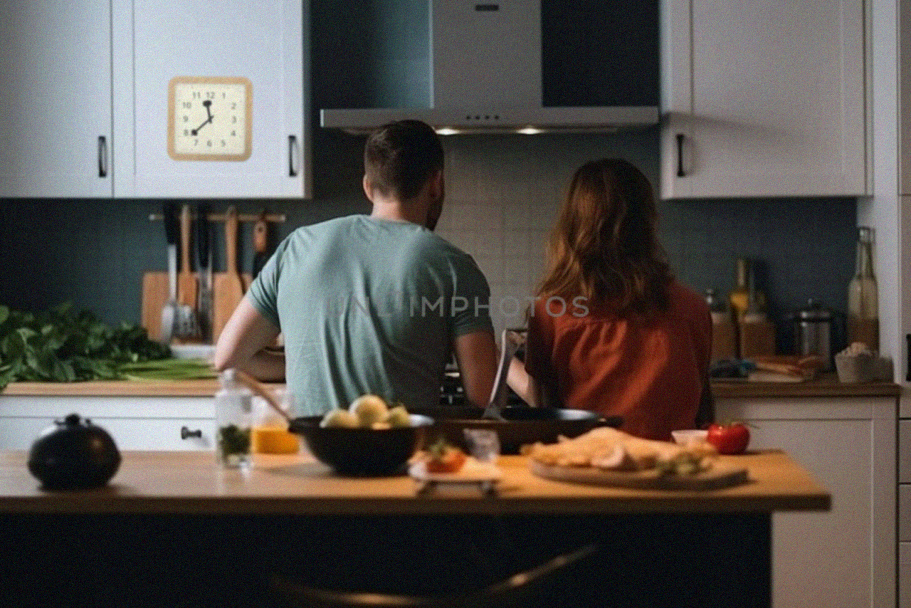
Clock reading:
11.38
